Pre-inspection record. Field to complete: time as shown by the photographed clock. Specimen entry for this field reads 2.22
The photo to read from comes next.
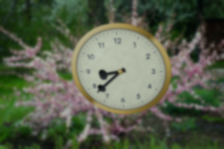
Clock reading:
8.38
